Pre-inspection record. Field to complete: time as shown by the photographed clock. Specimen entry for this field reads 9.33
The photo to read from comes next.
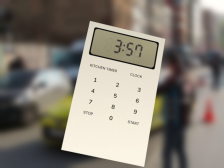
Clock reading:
3.57
